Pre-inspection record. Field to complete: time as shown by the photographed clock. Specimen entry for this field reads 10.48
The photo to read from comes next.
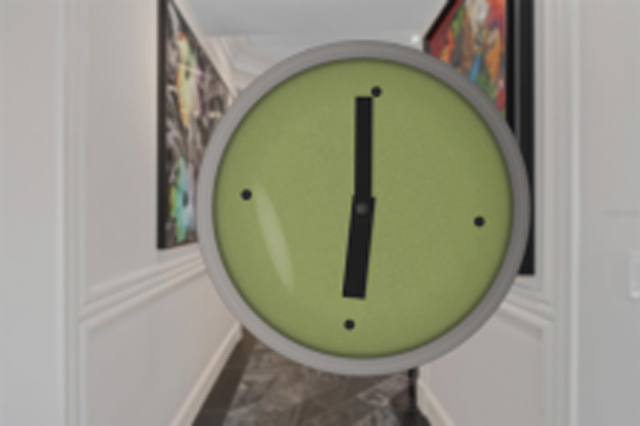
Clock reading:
5.59
